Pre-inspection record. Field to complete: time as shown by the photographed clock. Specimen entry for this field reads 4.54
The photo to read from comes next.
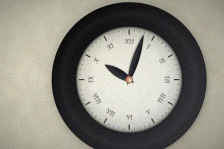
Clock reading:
10.03
